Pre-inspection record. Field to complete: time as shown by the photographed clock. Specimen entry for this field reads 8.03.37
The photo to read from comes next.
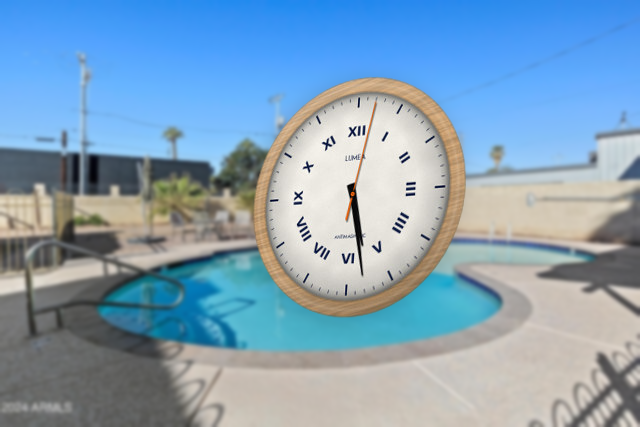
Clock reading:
5.28.02
